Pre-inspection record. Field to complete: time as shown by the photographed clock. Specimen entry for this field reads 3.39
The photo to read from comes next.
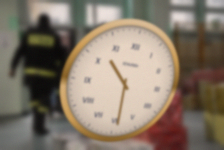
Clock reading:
10.29
